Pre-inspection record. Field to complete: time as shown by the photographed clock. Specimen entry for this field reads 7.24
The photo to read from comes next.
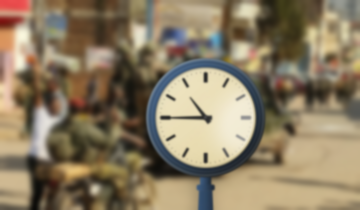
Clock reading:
10.45
